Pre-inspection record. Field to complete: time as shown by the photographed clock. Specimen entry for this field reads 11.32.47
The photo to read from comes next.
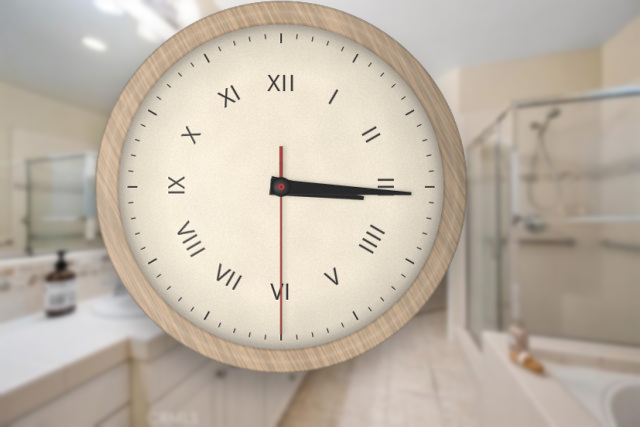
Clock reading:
3.15.30
